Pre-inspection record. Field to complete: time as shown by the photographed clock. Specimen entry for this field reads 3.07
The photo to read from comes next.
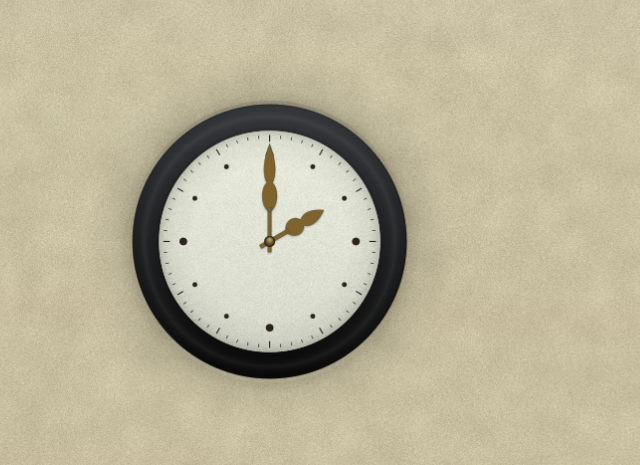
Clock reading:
2.00
